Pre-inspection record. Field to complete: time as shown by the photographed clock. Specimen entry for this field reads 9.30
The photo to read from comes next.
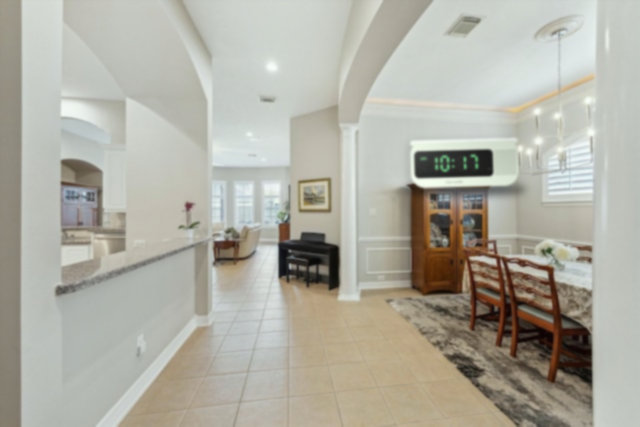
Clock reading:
10.17
